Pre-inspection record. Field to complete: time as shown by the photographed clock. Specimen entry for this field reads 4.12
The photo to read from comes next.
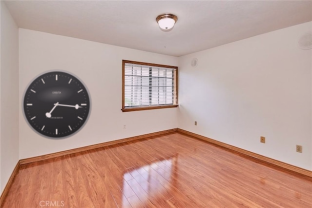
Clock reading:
7.16
